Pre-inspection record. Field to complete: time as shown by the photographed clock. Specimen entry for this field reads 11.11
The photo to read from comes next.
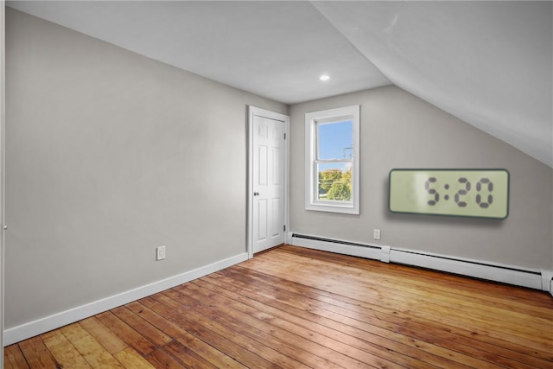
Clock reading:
5.20
